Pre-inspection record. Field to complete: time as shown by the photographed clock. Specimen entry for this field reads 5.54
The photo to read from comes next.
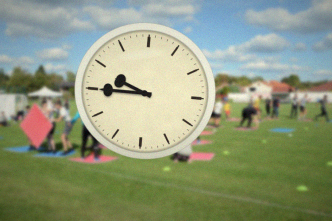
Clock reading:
9.45
